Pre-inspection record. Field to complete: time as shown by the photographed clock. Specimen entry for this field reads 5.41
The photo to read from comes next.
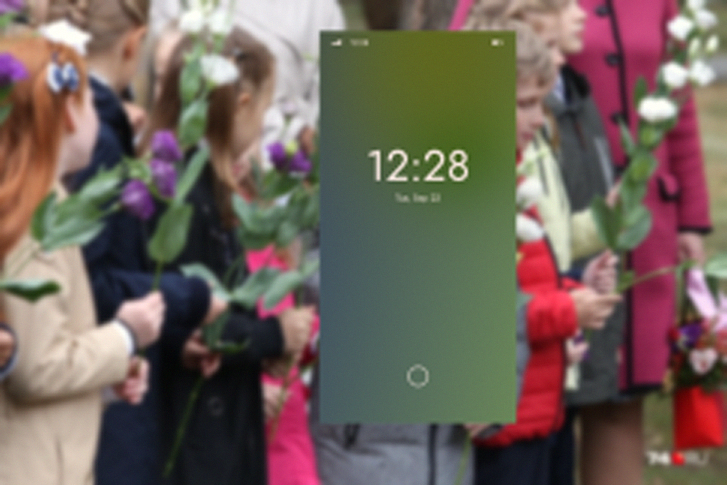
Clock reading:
12.28
